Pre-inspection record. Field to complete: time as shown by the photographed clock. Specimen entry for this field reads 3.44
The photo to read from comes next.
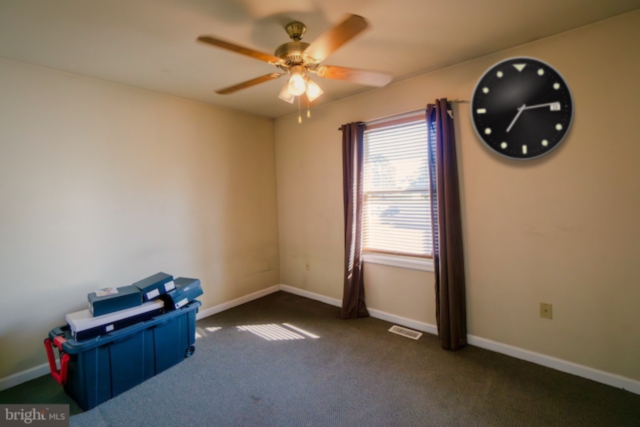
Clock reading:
7.14
